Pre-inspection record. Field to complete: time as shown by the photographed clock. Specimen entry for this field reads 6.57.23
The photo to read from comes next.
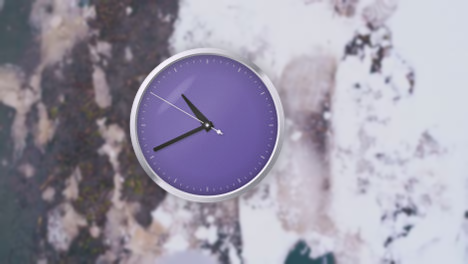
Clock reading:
10.40.50
